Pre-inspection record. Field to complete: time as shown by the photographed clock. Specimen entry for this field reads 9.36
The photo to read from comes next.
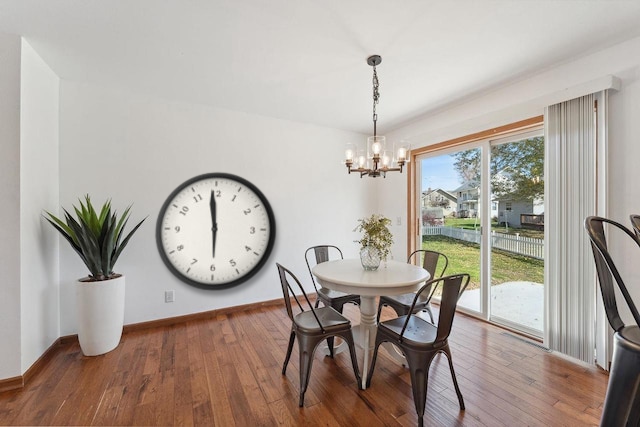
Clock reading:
5.59
